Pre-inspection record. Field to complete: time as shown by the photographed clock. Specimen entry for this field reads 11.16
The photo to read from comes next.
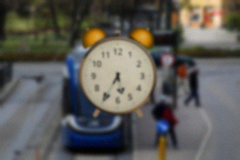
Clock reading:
5.35
